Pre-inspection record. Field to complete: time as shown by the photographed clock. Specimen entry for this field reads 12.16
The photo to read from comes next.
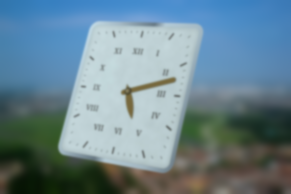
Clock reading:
5.12
